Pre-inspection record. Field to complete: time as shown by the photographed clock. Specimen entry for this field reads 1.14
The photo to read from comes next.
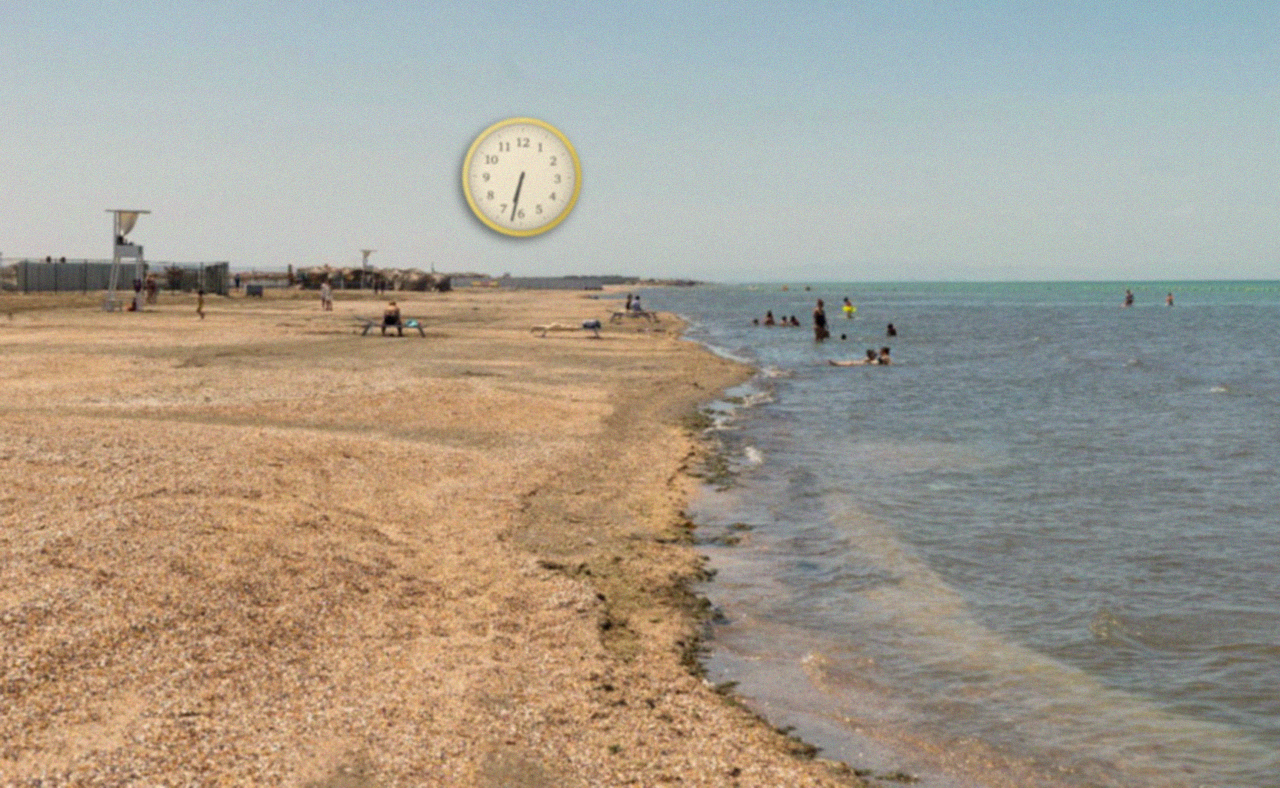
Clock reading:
6.32
